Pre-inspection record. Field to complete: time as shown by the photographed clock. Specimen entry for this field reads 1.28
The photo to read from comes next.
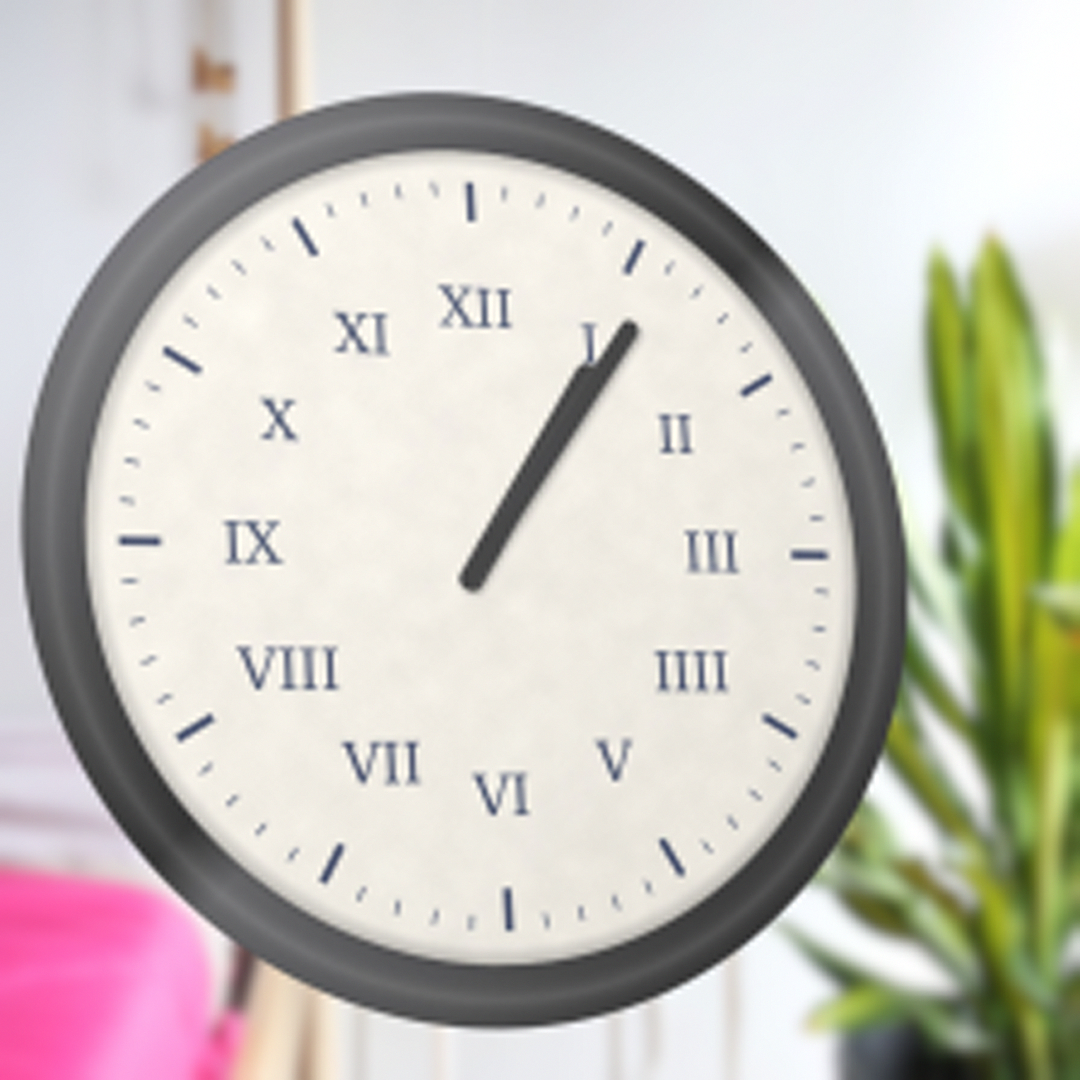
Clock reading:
1.06
